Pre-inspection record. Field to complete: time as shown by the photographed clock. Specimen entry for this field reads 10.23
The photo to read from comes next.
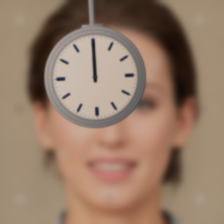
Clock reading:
12.00
